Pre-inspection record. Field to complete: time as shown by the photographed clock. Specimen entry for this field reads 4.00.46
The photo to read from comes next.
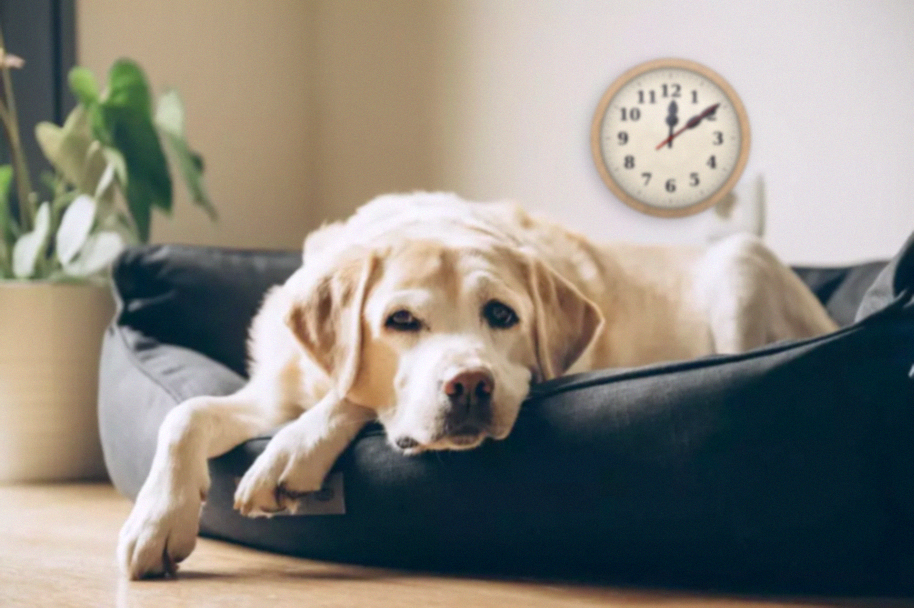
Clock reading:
12.09.09
